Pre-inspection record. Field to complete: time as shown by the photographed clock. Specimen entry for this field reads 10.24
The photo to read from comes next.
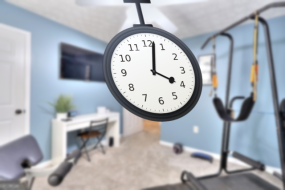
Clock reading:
4.02
